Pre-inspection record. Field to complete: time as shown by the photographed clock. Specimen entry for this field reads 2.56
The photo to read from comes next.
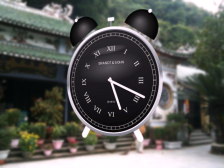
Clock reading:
5.19
